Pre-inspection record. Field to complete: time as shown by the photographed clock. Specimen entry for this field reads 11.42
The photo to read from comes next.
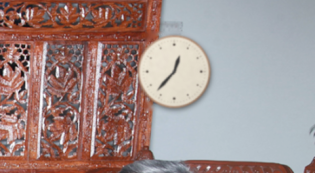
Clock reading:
12.37
